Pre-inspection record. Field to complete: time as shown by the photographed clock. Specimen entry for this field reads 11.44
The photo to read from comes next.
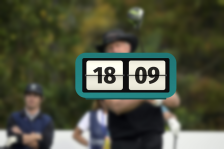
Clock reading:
18.09
